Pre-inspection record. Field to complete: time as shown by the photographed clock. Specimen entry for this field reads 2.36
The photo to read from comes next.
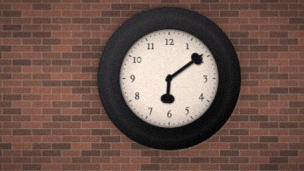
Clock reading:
6.09
